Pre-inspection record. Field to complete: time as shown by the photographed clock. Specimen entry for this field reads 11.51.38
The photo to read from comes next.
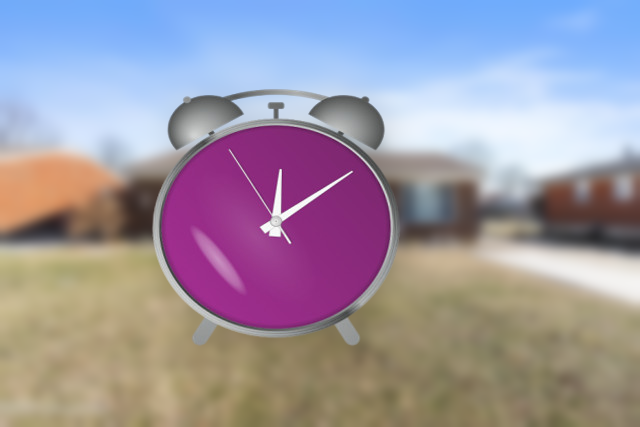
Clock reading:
12.08.55
